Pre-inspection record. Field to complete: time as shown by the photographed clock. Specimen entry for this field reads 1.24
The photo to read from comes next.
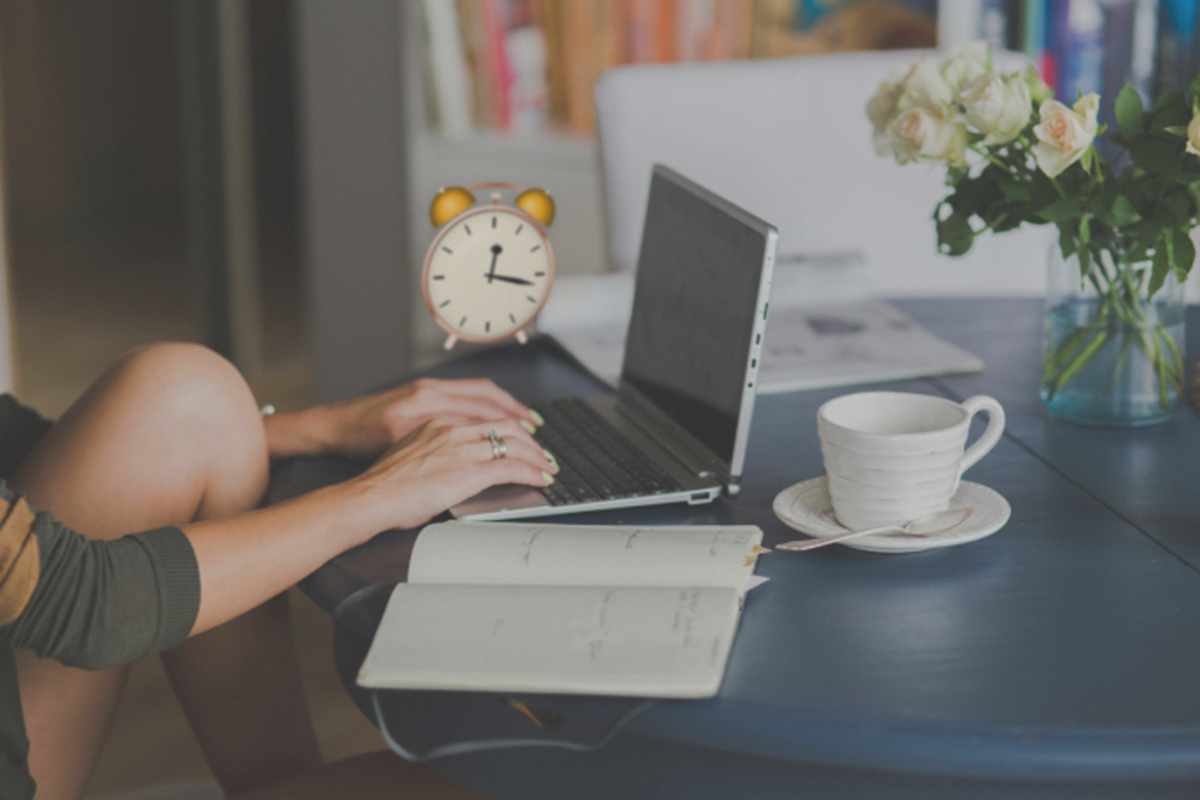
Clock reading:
12.17
